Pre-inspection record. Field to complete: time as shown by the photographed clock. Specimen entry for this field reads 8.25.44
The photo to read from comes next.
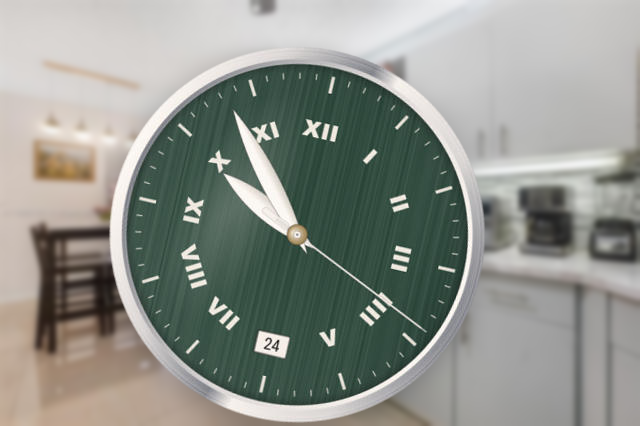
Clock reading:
9.53.19
